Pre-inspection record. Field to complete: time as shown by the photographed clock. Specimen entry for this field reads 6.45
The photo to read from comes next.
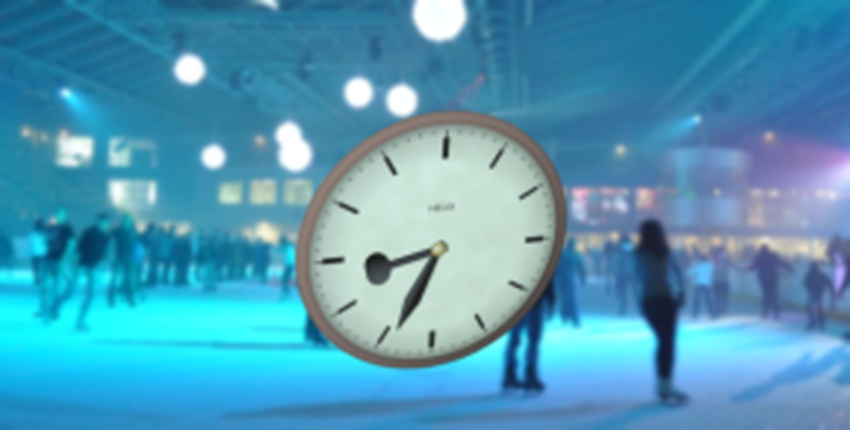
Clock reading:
8.34
